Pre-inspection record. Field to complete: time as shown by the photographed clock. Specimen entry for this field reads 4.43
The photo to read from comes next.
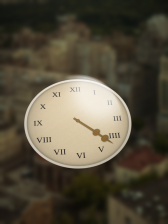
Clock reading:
4.22
